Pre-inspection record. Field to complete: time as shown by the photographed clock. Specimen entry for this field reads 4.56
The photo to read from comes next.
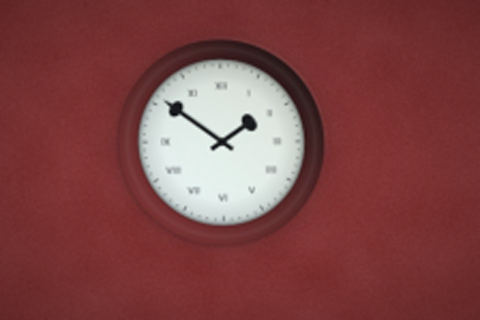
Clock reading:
1.51
